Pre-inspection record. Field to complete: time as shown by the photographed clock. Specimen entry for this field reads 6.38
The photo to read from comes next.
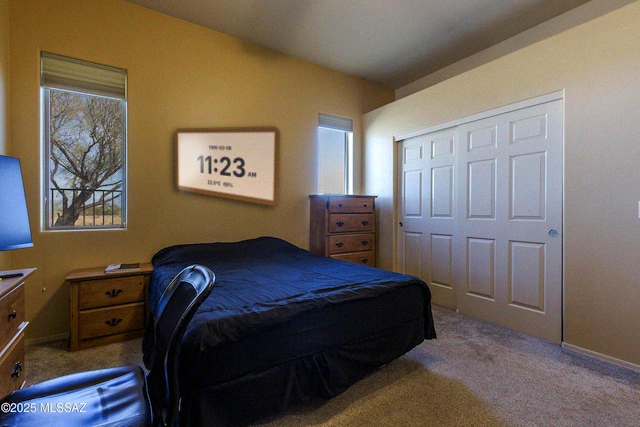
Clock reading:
11.23
